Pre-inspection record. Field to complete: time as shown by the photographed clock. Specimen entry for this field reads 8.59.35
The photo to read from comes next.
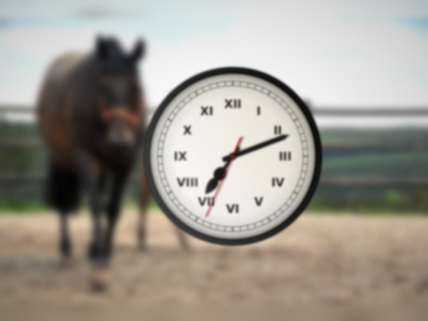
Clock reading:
7.11.34
